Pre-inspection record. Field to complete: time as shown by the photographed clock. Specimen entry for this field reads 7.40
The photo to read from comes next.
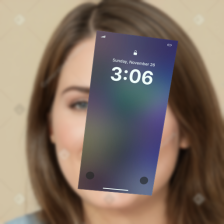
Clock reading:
3.06
